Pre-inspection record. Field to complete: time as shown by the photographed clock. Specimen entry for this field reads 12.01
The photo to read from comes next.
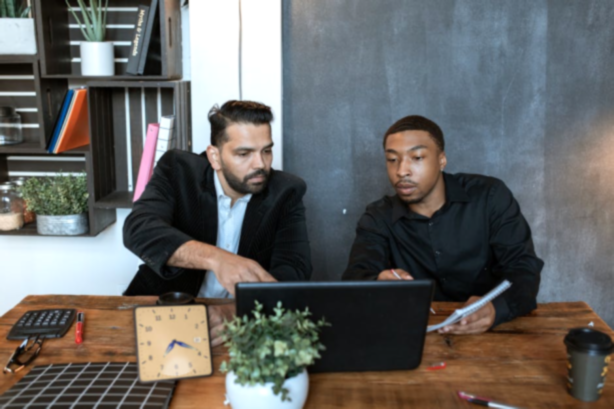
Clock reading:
7.19
